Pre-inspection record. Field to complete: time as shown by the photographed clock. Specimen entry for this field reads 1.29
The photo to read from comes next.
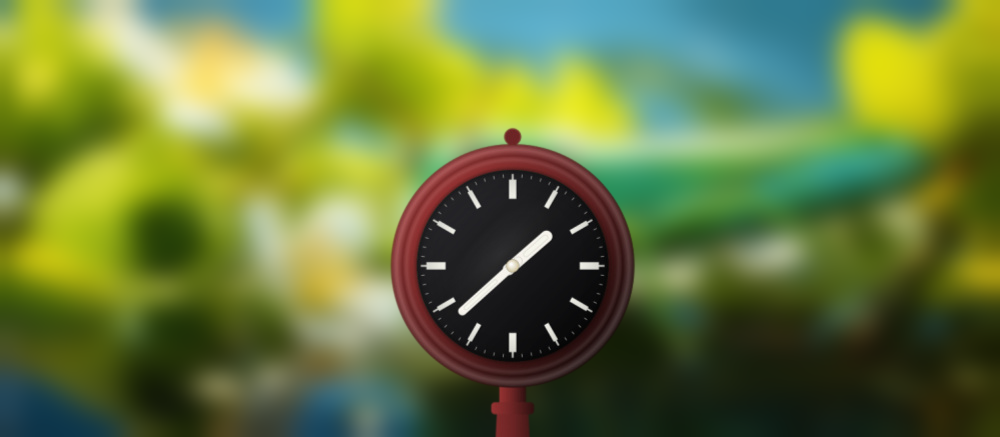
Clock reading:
1.38
